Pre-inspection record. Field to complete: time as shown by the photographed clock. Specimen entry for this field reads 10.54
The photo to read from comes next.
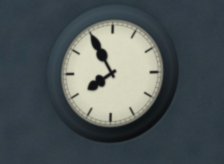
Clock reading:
7.55
